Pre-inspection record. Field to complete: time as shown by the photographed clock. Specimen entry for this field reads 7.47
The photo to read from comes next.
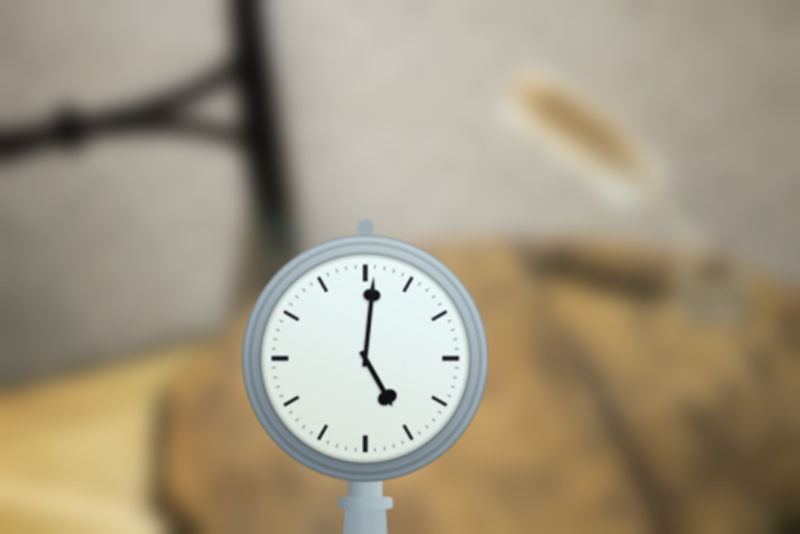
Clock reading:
5.01
